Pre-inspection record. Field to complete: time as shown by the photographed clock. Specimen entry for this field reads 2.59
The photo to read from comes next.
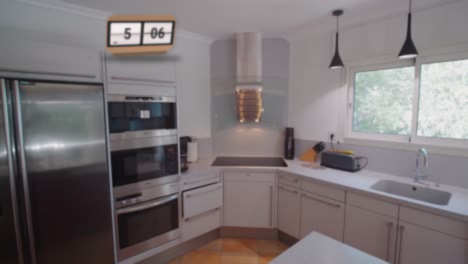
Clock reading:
5.06
